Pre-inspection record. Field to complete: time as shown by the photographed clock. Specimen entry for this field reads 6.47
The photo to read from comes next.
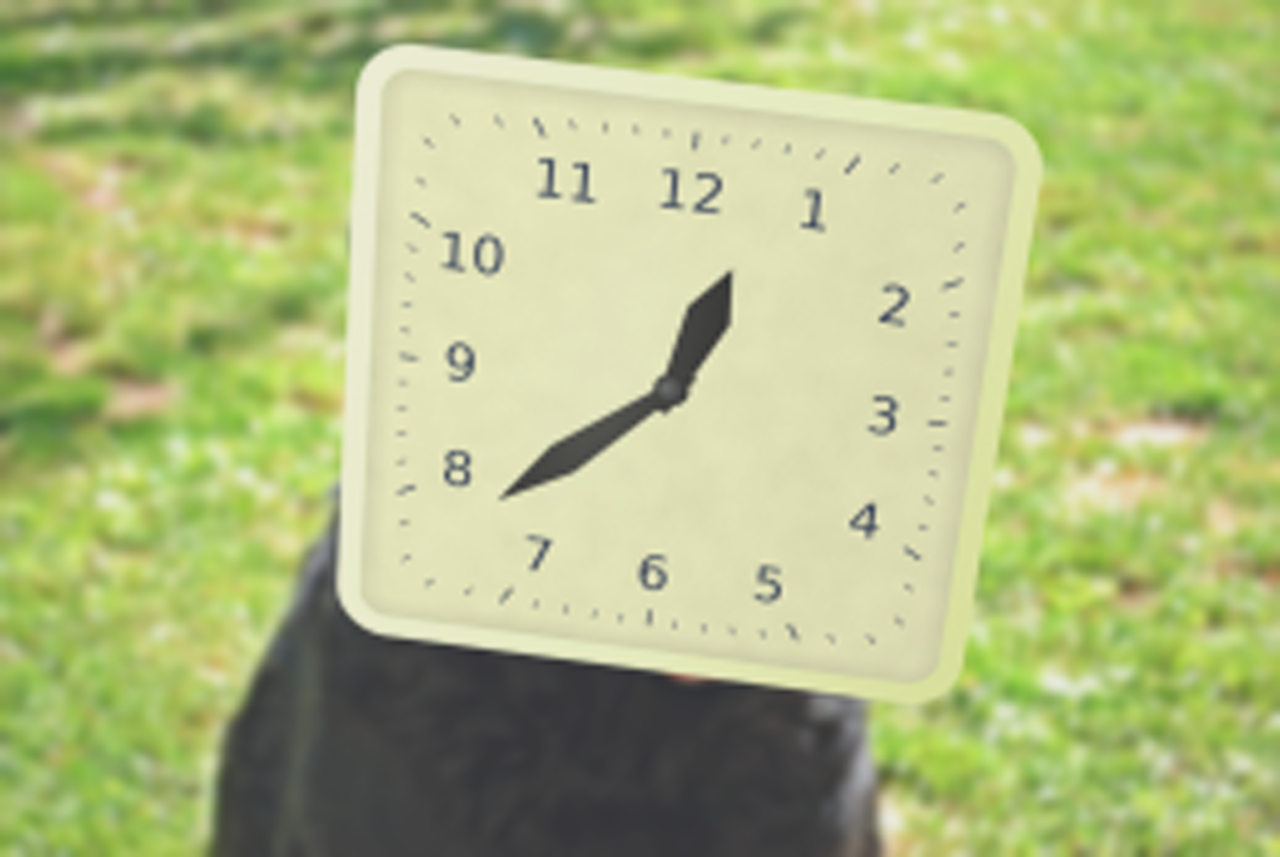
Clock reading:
12.38
